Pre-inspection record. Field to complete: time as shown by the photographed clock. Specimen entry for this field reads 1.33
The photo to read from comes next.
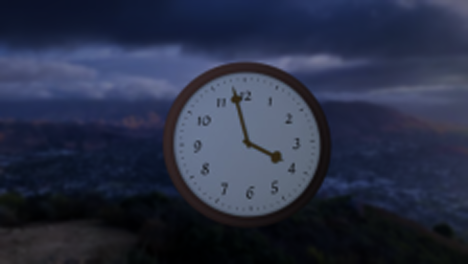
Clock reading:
3.58
